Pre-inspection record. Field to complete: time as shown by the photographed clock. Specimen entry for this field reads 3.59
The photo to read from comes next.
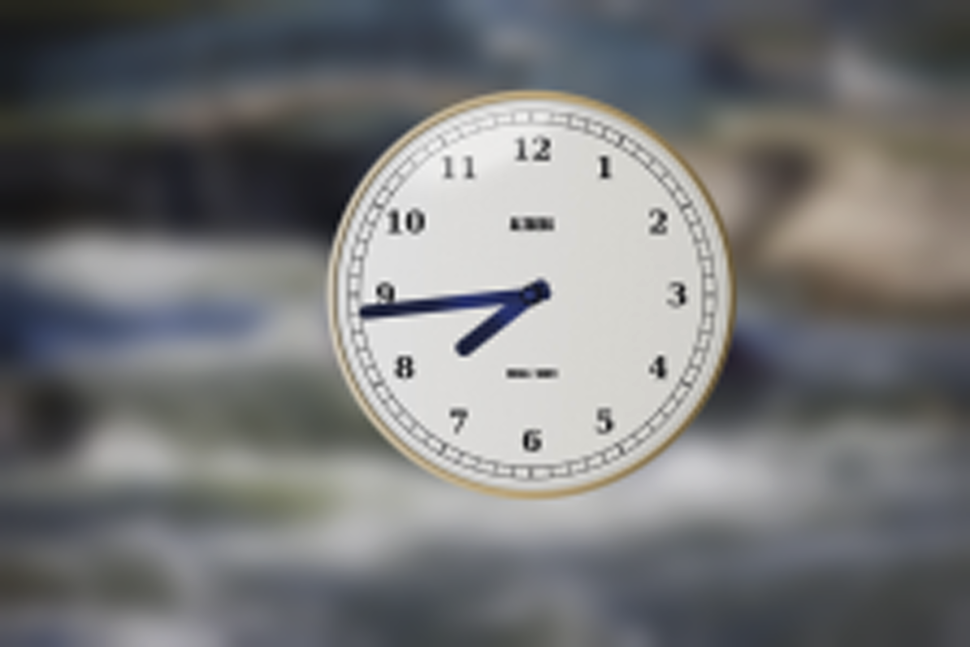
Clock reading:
7.44
